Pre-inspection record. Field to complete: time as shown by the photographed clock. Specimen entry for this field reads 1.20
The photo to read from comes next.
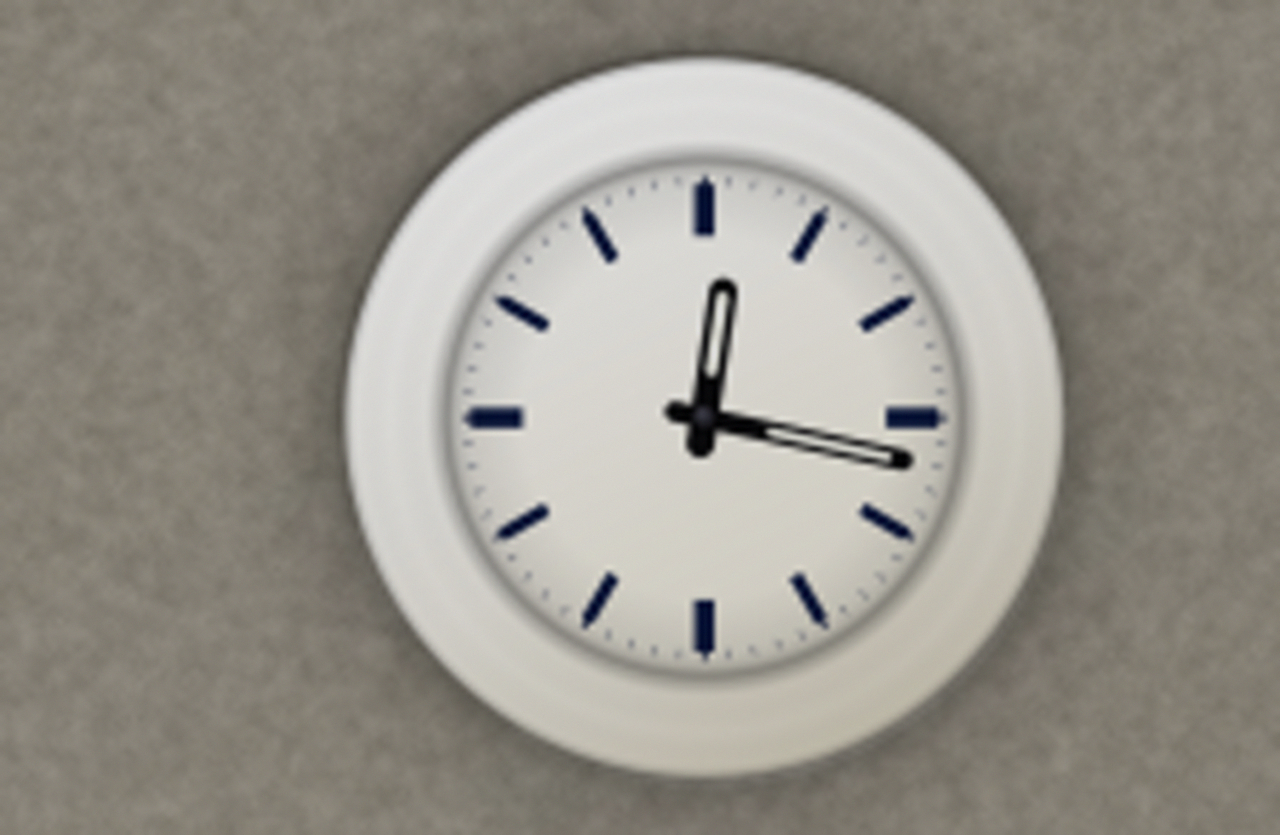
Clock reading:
12.17
